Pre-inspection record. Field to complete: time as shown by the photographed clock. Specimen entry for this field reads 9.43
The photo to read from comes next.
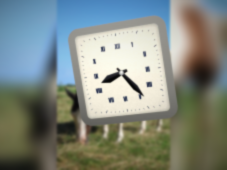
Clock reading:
8.24
